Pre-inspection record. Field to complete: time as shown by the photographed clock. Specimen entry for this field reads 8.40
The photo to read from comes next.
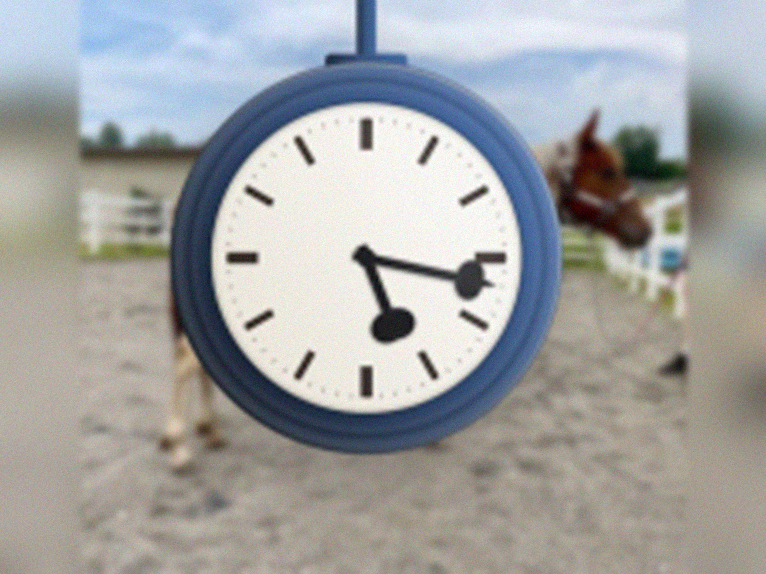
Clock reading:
5.17
